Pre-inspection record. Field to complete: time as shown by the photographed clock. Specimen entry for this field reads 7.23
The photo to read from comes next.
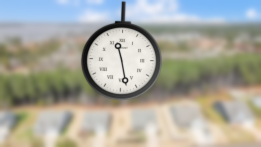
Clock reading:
11.28
